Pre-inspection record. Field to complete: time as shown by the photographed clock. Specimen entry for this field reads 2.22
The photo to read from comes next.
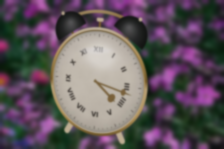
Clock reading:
4.17
